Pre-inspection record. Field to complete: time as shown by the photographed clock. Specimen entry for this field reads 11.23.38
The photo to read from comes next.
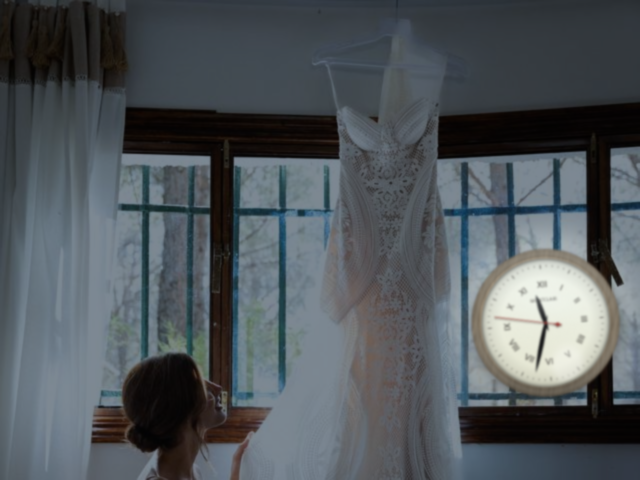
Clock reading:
11.32.47
